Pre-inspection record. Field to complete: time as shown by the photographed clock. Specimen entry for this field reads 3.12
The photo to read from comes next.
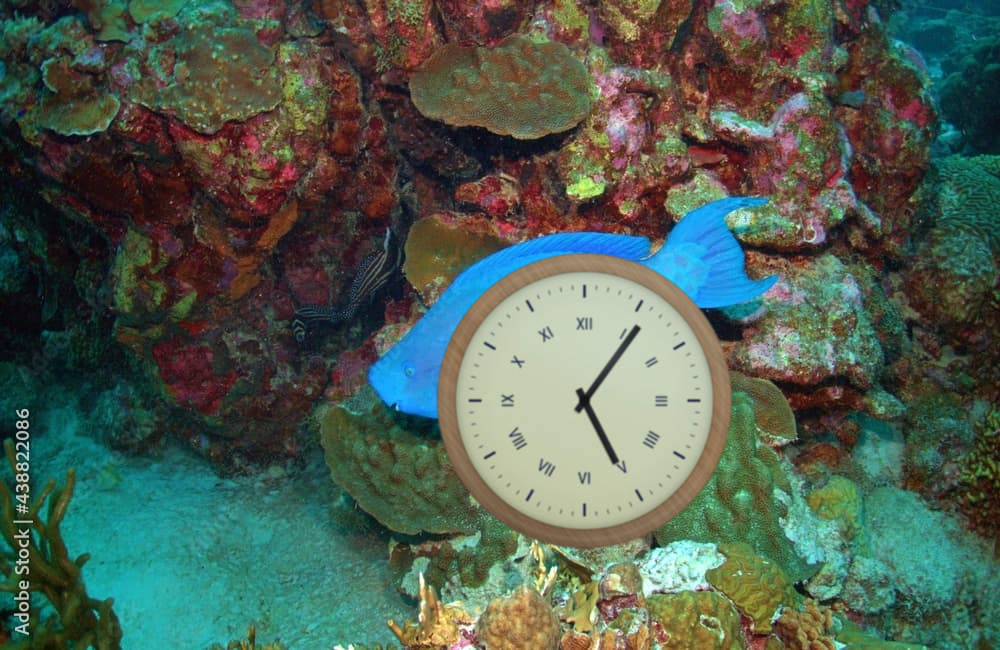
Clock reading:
5.06
